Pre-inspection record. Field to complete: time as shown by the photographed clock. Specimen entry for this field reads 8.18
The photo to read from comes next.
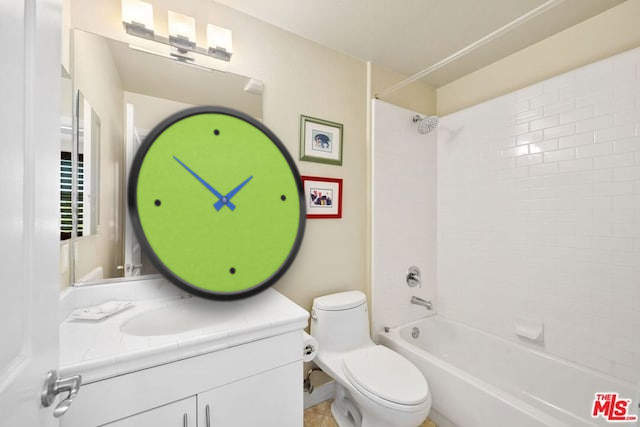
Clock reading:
1.52
